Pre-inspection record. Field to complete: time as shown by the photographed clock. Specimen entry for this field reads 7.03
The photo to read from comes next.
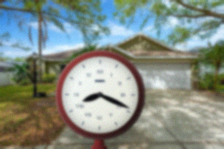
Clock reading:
8.19
